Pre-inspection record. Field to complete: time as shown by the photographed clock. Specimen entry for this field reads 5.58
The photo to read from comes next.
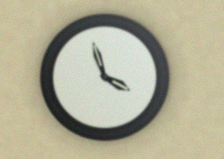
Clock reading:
3.57
